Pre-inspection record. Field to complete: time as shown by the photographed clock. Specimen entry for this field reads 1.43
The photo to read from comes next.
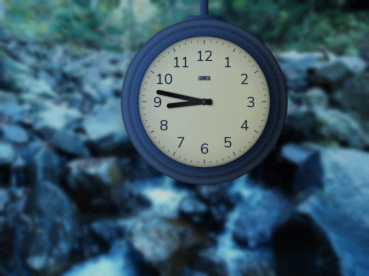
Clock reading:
8.47
